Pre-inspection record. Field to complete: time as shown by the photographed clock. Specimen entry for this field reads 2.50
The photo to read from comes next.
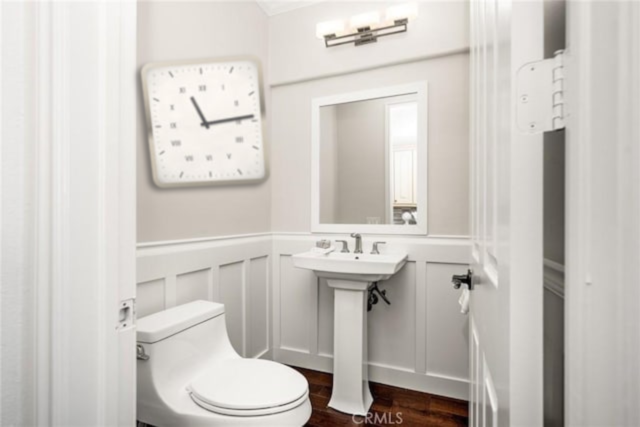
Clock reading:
11.14
